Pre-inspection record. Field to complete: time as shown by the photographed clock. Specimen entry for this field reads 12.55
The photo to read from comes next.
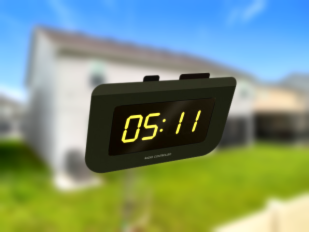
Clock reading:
5.11
